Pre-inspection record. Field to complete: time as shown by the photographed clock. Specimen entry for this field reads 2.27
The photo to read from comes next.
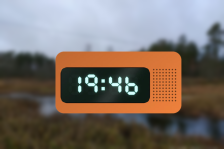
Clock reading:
19.46
